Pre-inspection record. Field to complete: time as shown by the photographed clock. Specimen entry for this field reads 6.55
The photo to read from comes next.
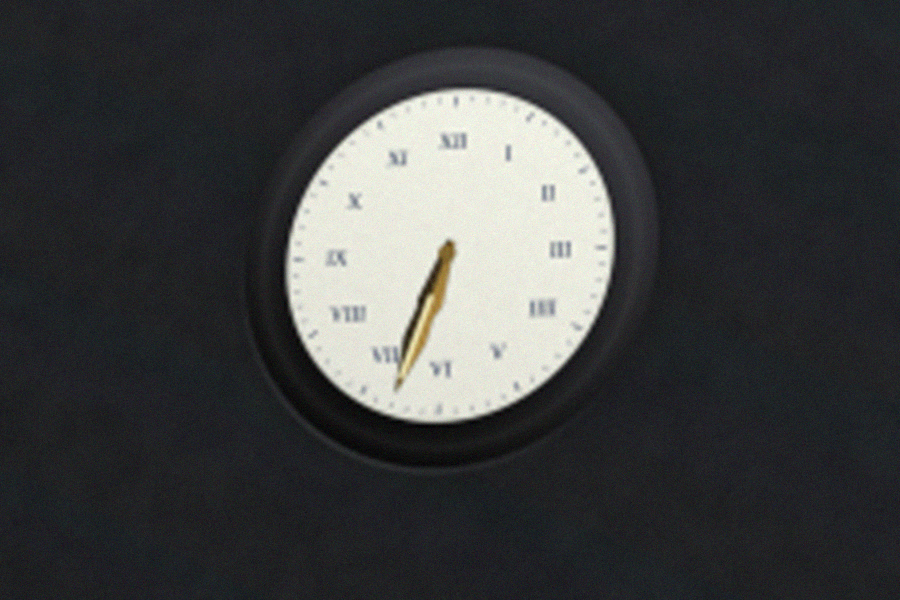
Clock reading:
6.33
